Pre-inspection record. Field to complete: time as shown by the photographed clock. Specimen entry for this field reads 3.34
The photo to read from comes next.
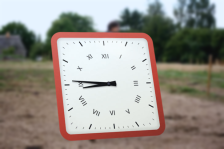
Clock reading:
8.46
